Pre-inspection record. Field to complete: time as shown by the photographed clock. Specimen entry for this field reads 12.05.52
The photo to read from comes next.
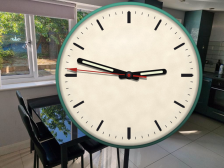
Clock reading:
2.47.46
